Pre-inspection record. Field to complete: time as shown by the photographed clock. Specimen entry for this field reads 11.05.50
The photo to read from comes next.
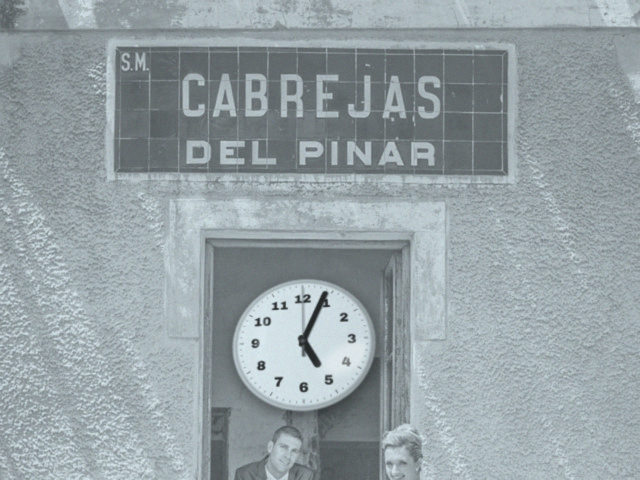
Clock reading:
5.04.00
